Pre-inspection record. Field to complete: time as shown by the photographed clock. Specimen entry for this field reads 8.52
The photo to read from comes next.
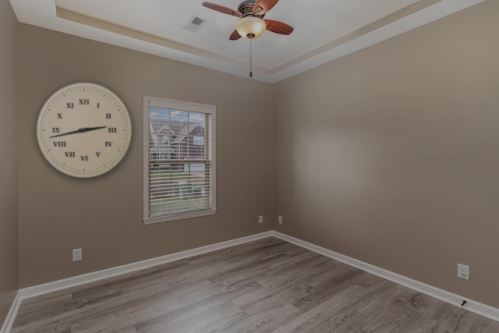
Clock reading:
2.43
